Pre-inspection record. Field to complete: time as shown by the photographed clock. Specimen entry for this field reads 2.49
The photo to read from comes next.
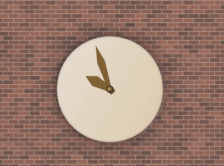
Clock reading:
9.57
